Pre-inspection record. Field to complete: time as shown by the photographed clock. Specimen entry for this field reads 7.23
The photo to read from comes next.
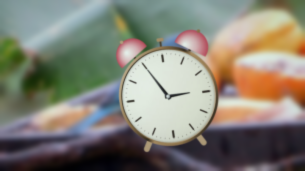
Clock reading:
2.55
